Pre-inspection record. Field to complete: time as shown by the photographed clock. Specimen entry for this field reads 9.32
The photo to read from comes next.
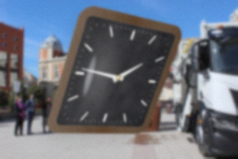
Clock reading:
1.46
